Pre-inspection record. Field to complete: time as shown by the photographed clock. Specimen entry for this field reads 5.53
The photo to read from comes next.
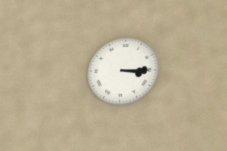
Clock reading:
3.15
